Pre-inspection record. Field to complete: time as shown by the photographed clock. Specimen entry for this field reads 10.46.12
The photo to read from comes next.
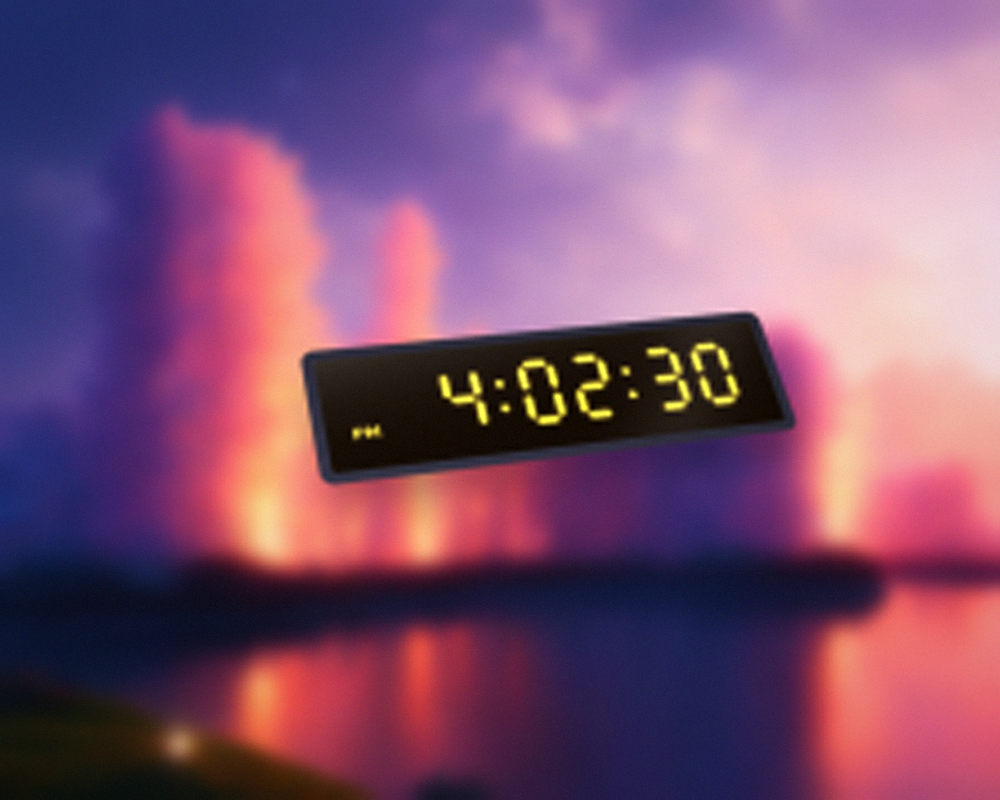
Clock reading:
4.02.30
